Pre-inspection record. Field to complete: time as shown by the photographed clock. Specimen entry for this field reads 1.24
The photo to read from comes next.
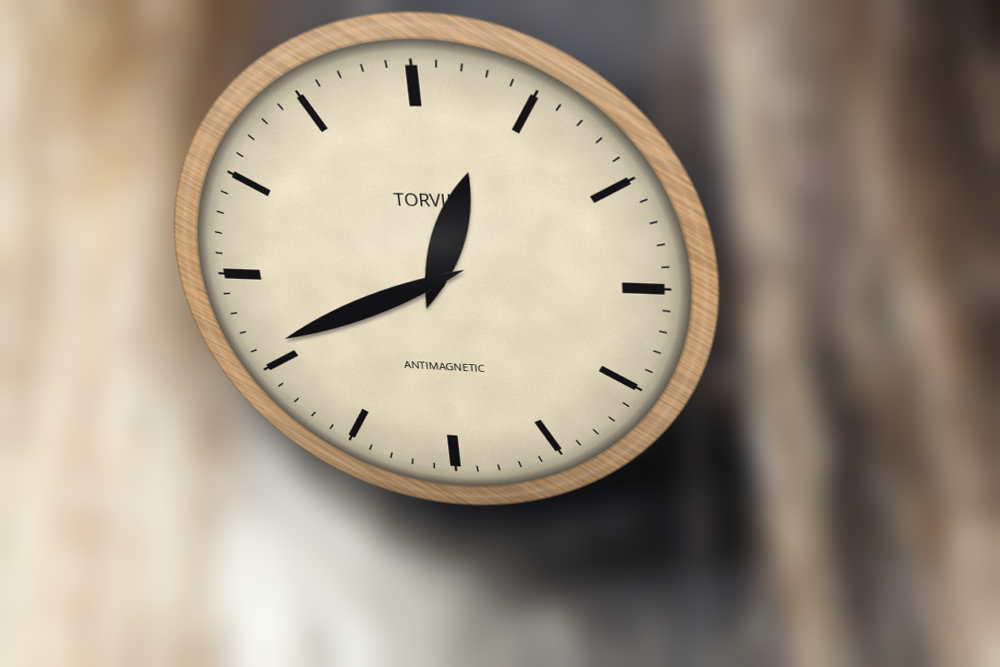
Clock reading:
12.41
